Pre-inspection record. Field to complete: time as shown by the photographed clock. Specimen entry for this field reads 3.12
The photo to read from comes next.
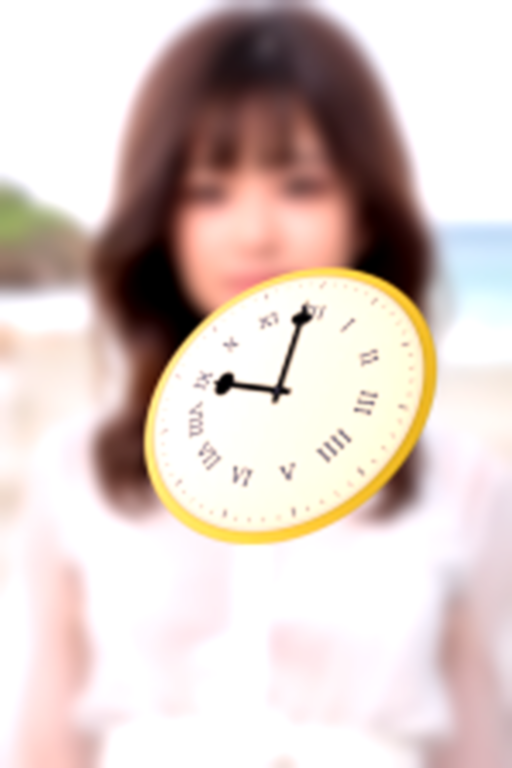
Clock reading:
8.59
